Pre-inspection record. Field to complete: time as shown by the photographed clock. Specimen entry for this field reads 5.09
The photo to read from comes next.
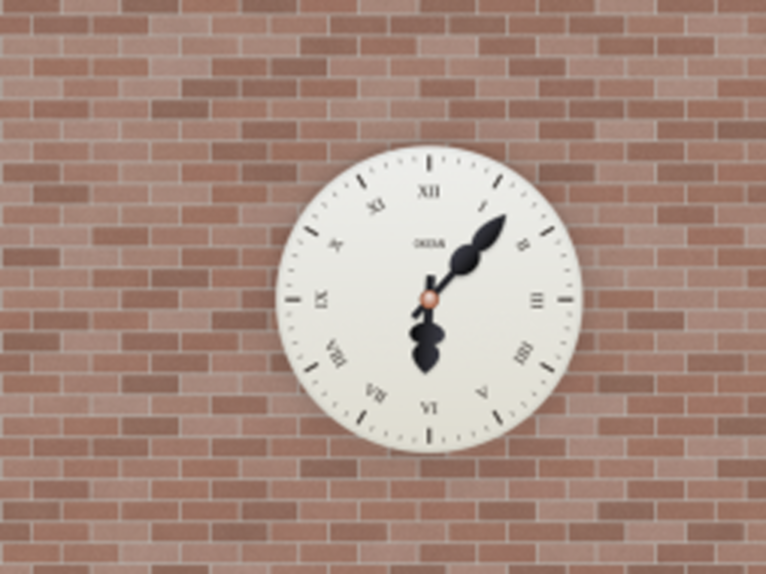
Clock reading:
6.07
